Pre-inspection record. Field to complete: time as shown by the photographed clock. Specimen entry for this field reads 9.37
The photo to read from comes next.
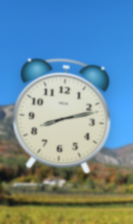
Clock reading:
8.12
